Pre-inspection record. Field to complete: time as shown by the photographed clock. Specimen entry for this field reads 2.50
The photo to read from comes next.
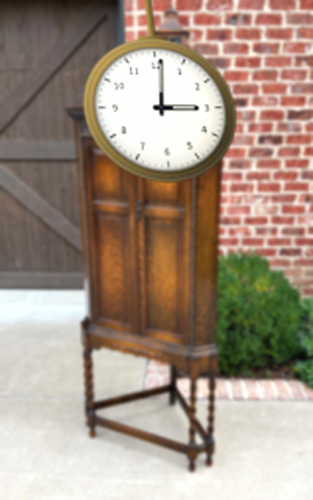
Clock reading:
3.01
